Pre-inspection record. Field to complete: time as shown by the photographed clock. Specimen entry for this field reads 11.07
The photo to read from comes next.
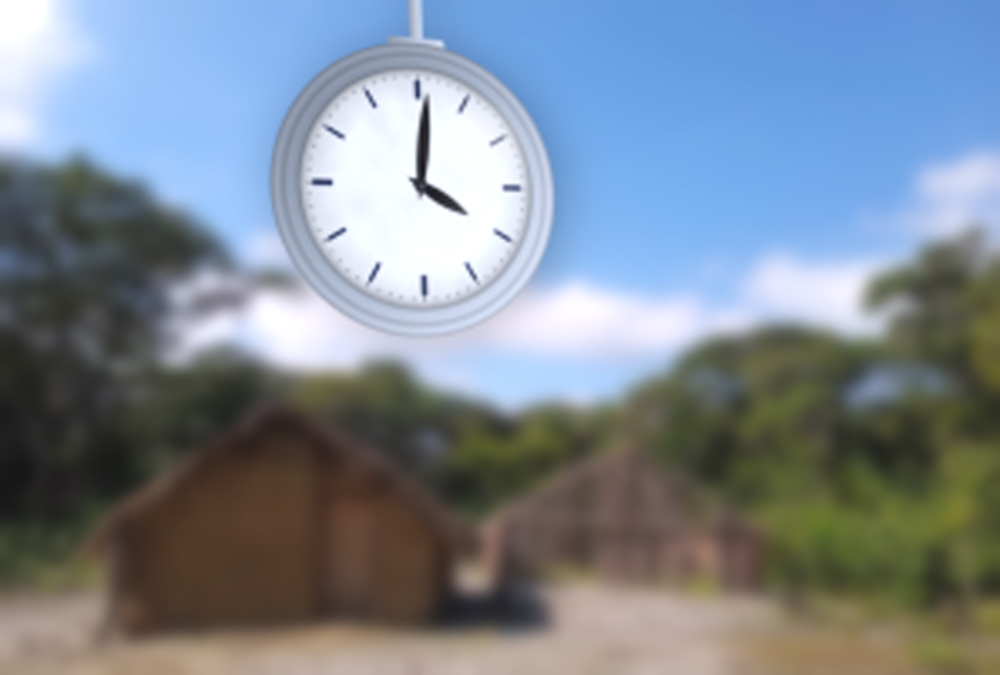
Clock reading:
4.01
